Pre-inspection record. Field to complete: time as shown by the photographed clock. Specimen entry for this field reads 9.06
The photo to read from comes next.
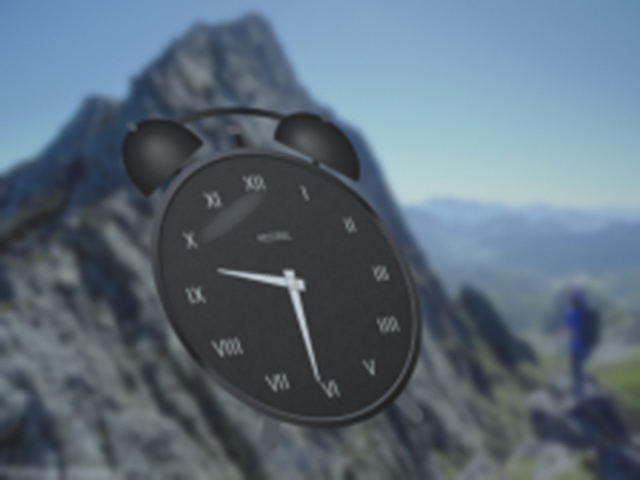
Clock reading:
9.31
